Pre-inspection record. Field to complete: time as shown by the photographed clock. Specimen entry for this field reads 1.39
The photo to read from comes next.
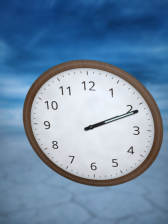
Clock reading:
2.11
